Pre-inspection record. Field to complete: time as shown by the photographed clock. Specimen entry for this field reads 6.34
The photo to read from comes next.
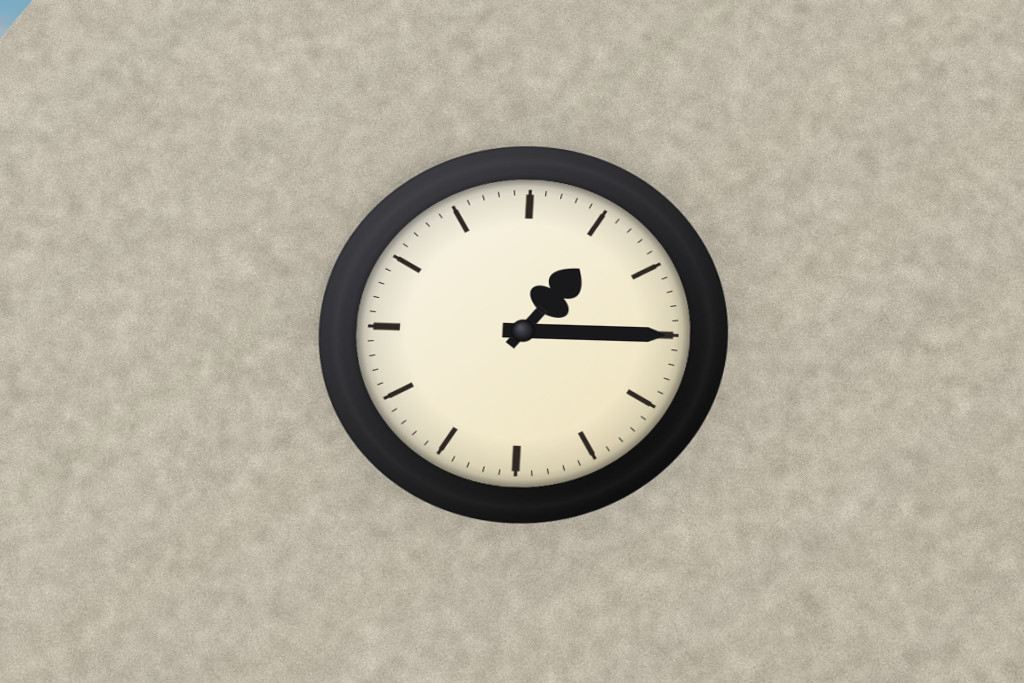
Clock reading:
1.15
